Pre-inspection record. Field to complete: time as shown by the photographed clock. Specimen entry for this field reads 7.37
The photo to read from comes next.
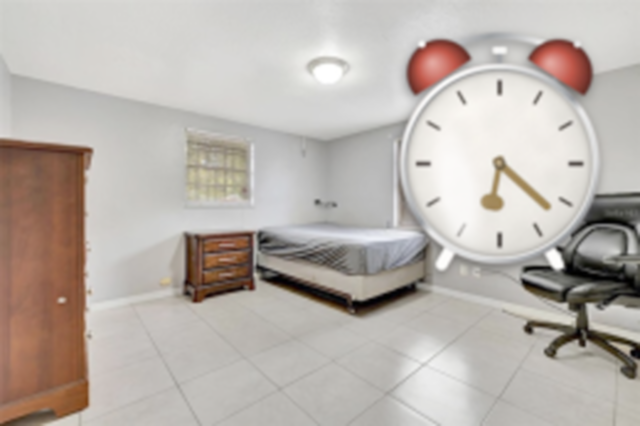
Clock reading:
6.22
